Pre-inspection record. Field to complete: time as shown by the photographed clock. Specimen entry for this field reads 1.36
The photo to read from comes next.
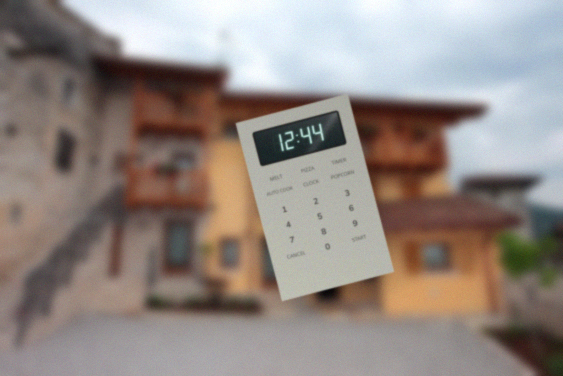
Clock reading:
12.44
